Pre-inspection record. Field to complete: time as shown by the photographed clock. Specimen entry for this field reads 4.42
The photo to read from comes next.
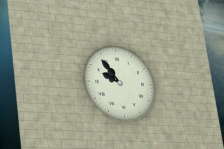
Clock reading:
9.54
